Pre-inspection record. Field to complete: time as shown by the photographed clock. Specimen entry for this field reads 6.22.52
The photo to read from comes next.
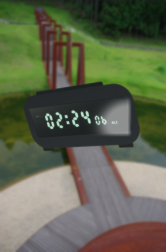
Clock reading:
2.24.06
